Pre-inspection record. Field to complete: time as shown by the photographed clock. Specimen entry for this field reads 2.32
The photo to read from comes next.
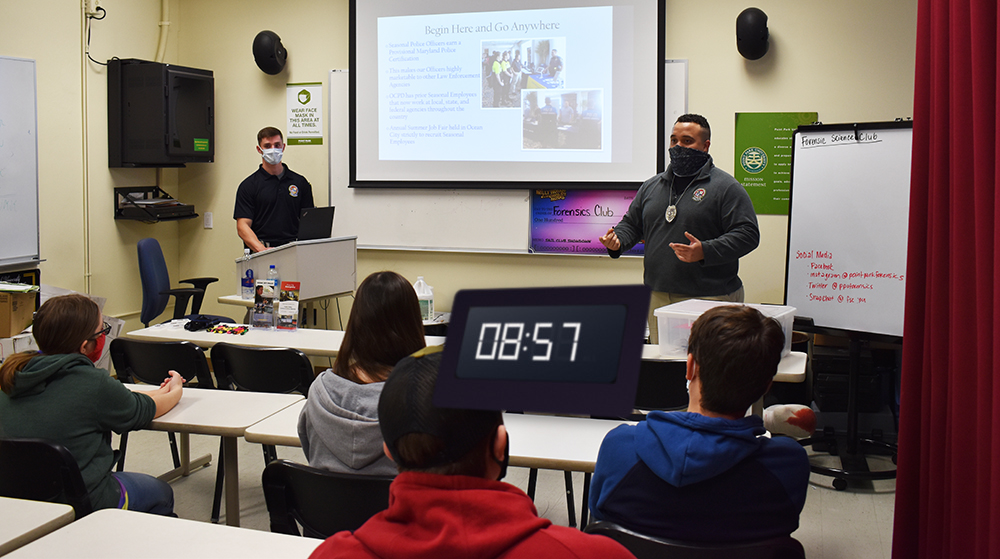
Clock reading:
8.57
